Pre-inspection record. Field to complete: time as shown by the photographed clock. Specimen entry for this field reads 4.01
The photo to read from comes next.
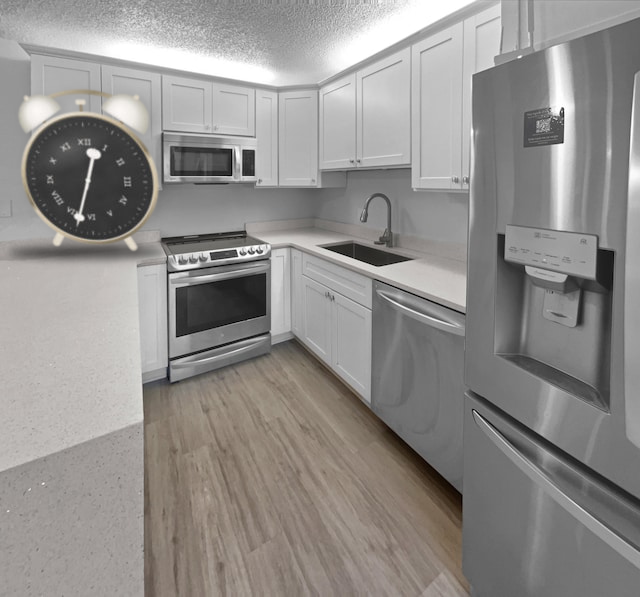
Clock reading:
12.33
